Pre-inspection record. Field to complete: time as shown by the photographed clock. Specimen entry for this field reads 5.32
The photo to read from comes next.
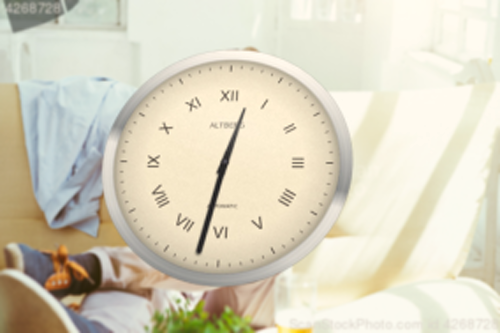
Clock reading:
12.32
